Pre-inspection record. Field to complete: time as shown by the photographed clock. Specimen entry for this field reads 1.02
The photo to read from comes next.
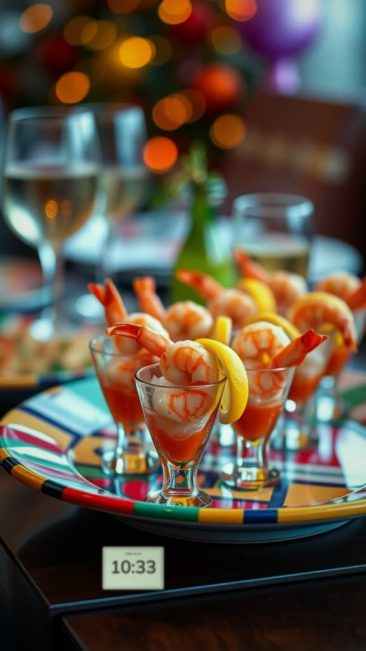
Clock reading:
10.33
